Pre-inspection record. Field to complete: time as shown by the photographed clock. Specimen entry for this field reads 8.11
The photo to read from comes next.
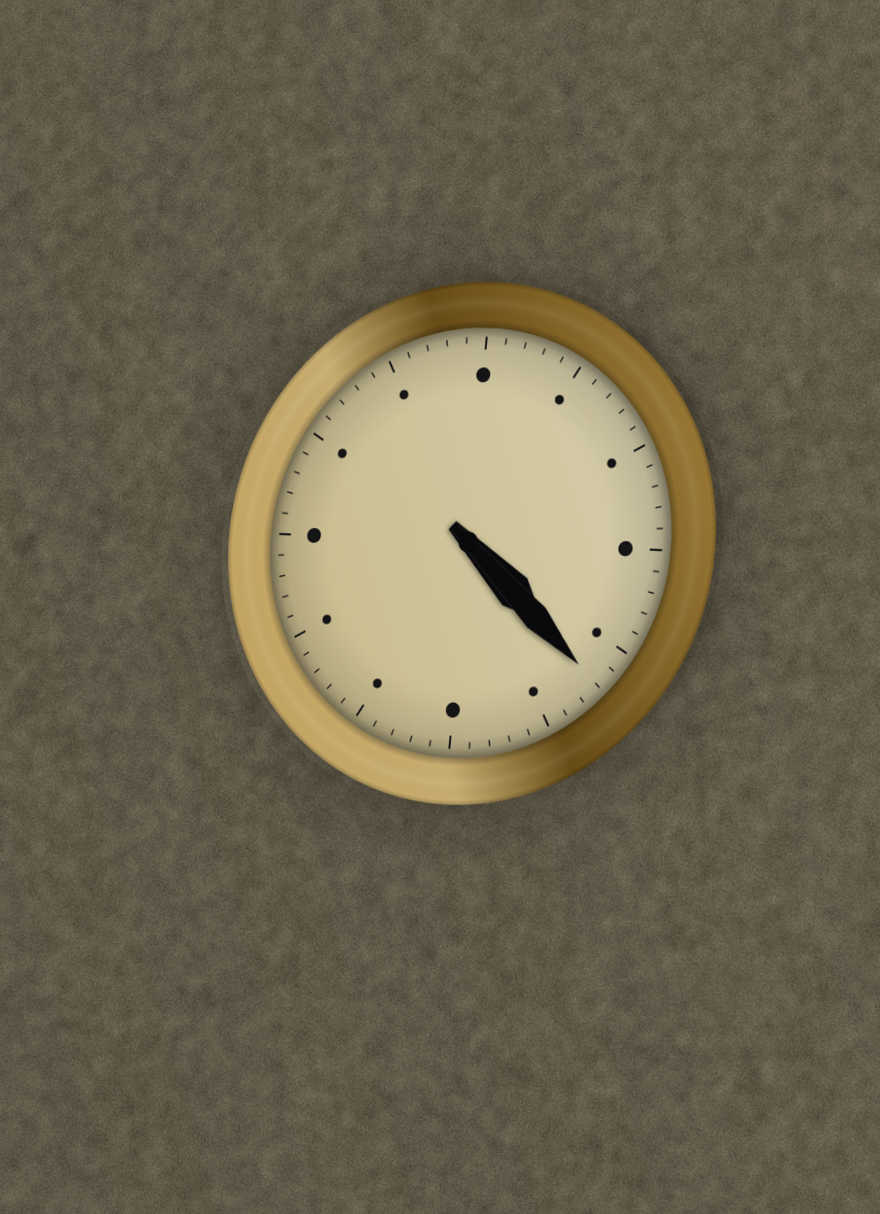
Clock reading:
4.22
